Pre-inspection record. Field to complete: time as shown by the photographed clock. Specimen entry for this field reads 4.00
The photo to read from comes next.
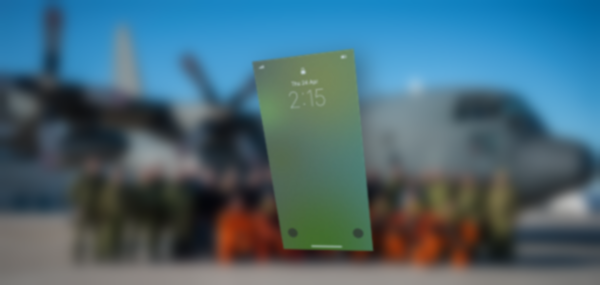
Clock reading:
2.15
